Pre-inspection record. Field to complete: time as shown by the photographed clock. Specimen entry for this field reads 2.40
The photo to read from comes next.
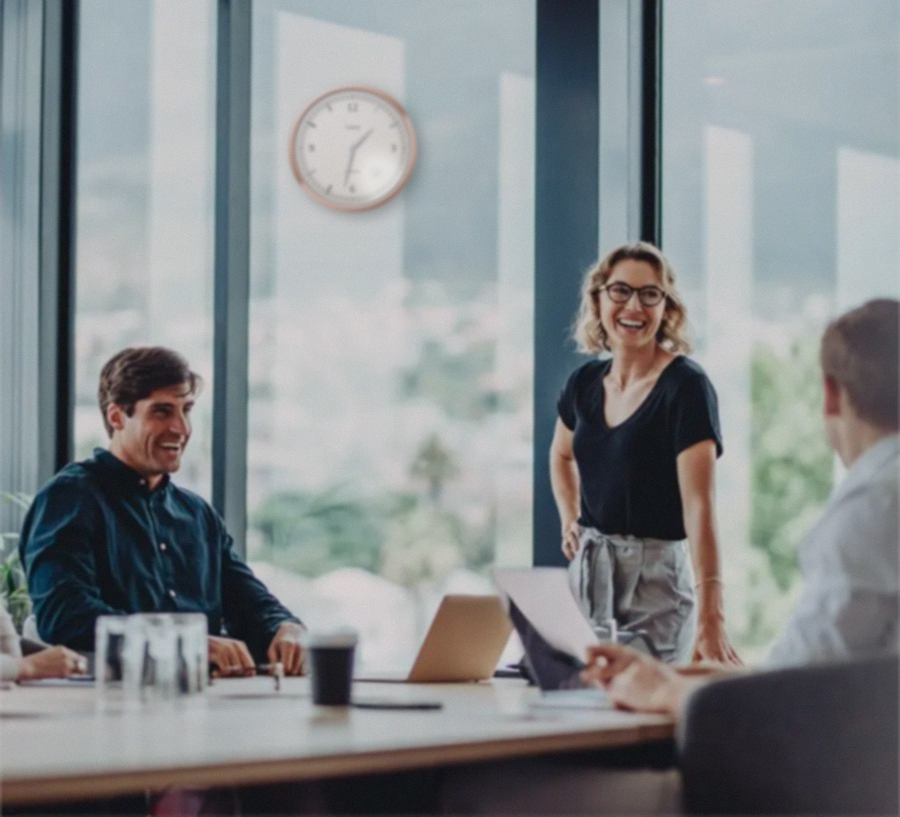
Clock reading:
1.32
